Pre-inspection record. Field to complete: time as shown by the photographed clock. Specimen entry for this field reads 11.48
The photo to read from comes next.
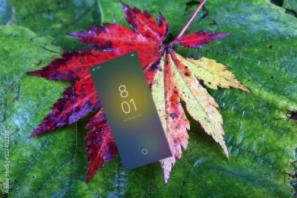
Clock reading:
8.01
